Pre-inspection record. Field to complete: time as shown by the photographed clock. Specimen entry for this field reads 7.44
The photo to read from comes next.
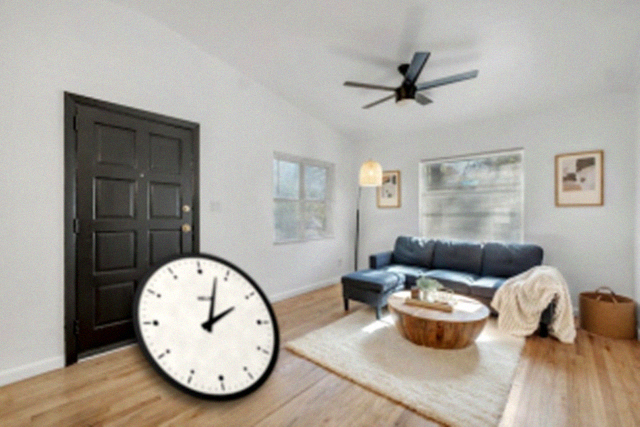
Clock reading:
2.03
